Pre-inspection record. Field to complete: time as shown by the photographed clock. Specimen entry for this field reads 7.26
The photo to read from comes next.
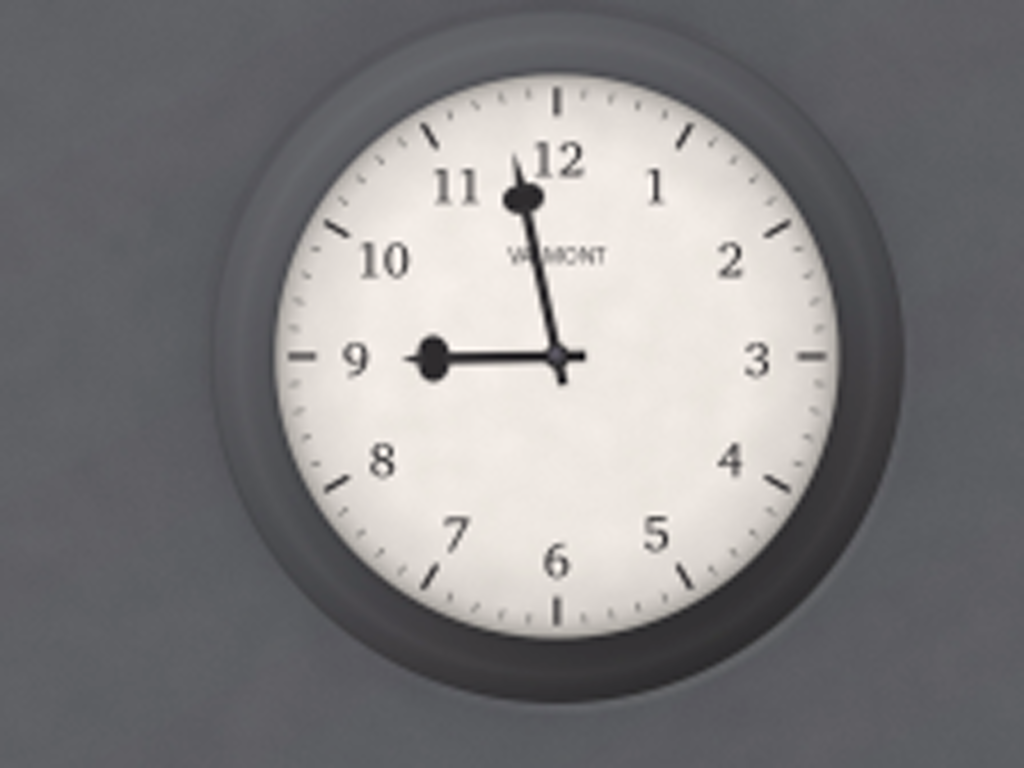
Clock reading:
8.58
